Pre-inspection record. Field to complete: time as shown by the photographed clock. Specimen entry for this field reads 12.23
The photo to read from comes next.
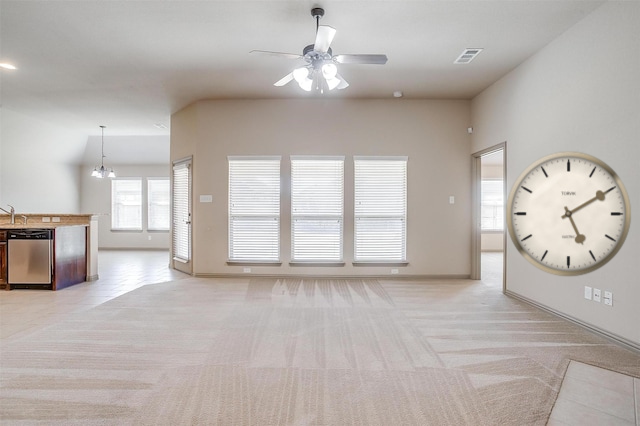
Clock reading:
5.10
